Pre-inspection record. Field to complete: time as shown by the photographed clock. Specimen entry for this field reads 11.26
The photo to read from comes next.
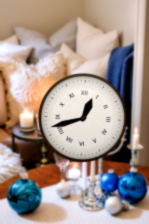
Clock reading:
12.42
